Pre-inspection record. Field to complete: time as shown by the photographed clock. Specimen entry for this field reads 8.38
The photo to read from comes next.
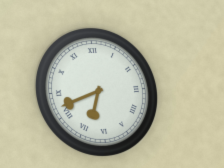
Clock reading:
6.42
